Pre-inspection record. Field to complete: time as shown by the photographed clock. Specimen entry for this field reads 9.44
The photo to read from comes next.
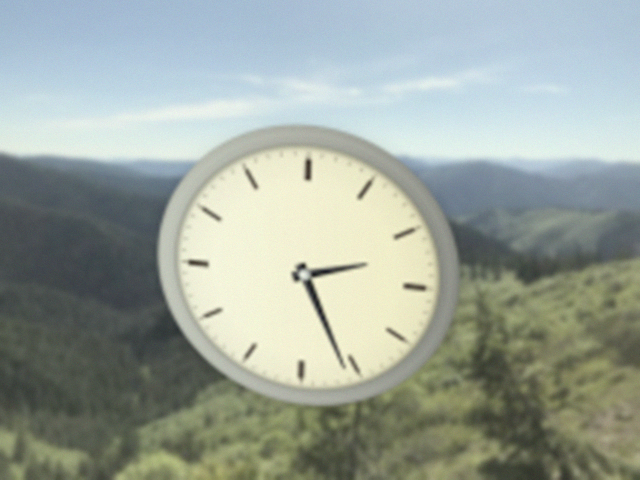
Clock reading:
2.26
